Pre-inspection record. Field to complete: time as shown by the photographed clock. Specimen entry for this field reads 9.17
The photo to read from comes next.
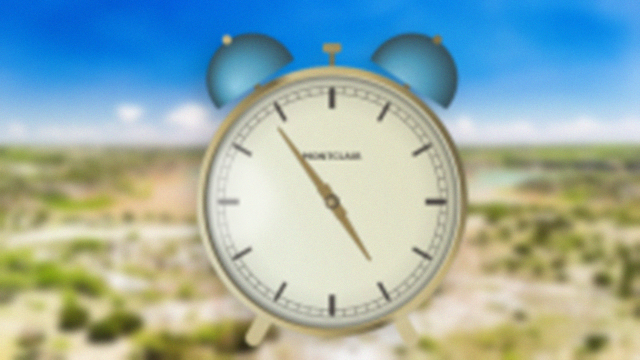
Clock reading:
4.54
